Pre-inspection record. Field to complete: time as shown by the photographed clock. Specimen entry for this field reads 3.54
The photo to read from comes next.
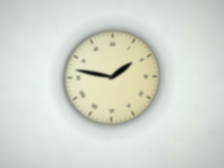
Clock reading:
1.47
